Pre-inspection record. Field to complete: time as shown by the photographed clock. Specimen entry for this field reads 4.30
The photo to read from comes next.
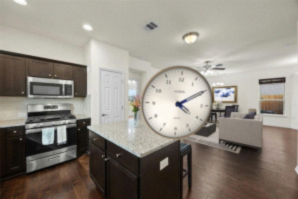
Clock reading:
4.10
